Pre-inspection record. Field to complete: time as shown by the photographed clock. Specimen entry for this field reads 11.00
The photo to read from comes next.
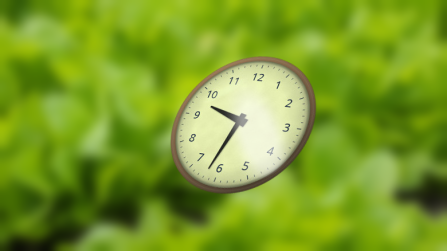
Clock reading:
9.32
